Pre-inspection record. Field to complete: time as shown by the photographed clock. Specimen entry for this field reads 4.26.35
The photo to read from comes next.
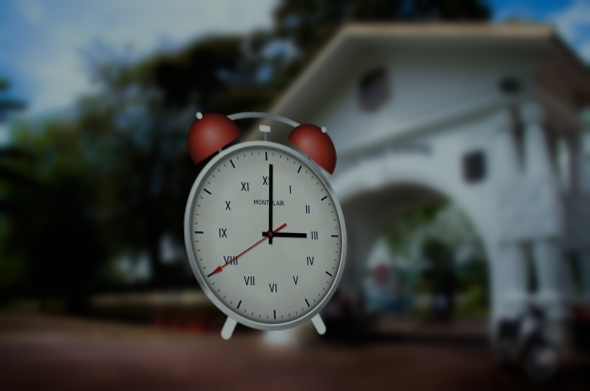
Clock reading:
3.00.40
